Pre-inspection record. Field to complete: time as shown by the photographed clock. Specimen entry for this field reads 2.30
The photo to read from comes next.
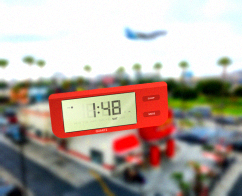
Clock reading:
1.48
